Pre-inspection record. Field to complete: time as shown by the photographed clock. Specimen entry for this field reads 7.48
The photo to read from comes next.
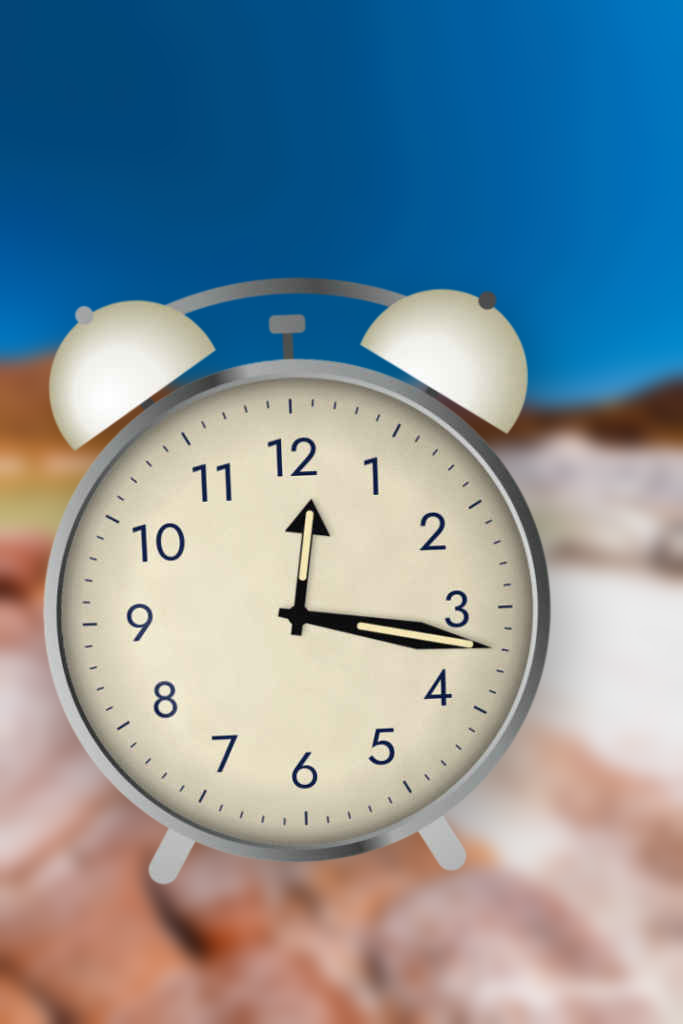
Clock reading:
12.17
